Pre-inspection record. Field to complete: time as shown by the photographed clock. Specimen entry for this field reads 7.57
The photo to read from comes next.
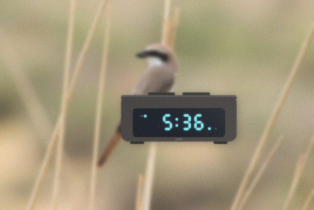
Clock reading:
5.36
